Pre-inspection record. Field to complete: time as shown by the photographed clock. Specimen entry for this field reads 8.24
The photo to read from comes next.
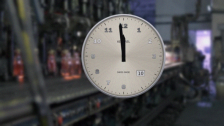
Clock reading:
11.59
